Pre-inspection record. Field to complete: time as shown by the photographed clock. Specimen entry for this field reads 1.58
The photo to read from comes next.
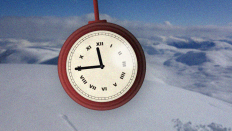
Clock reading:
11.45
